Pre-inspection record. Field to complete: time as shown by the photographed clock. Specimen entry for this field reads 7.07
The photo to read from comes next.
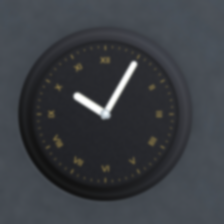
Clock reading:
10.05
